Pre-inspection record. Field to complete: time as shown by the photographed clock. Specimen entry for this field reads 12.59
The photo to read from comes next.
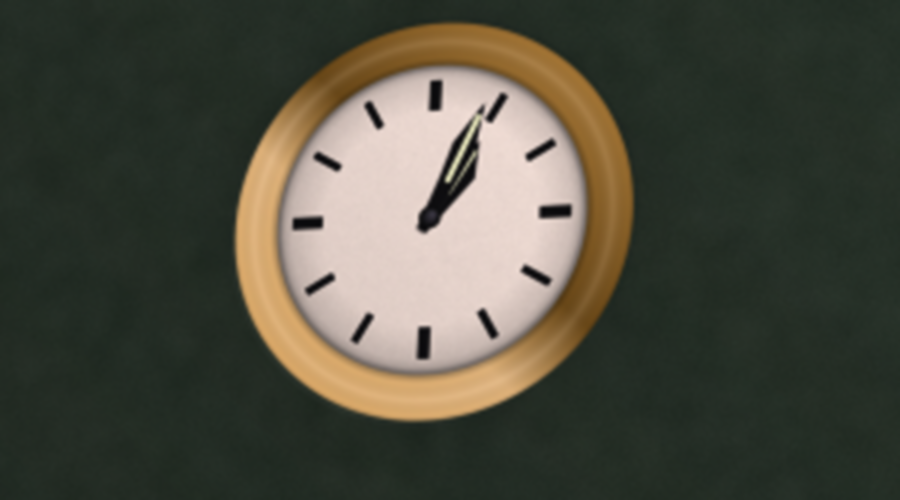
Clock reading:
1.04
